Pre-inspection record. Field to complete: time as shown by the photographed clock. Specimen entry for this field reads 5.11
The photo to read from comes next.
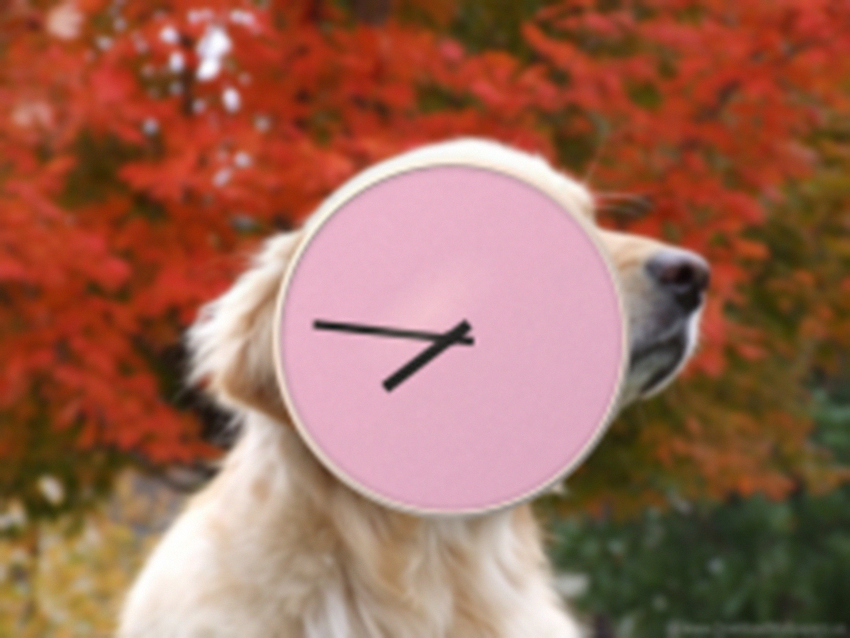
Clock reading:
7.46
